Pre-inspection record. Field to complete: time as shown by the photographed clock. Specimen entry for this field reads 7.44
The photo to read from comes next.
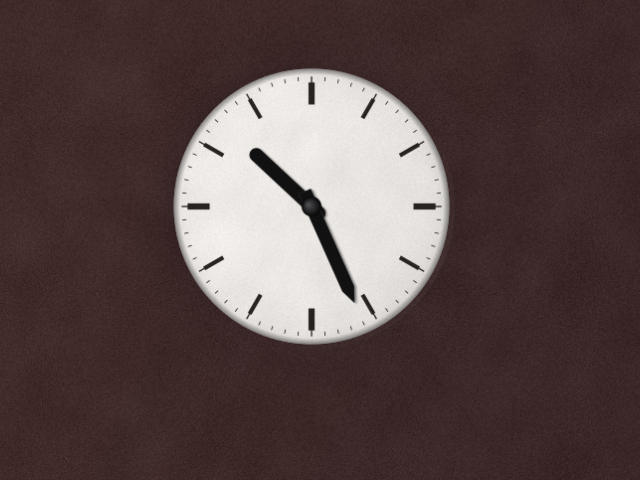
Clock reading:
10.26
